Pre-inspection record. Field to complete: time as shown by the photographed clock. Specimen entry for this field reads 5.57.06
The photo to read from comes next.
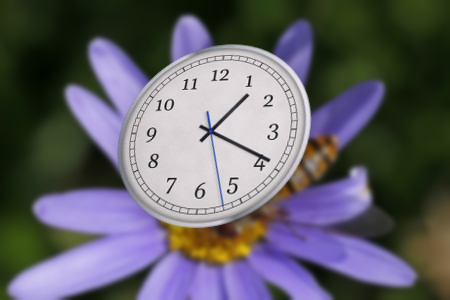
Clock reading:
1.19.27
